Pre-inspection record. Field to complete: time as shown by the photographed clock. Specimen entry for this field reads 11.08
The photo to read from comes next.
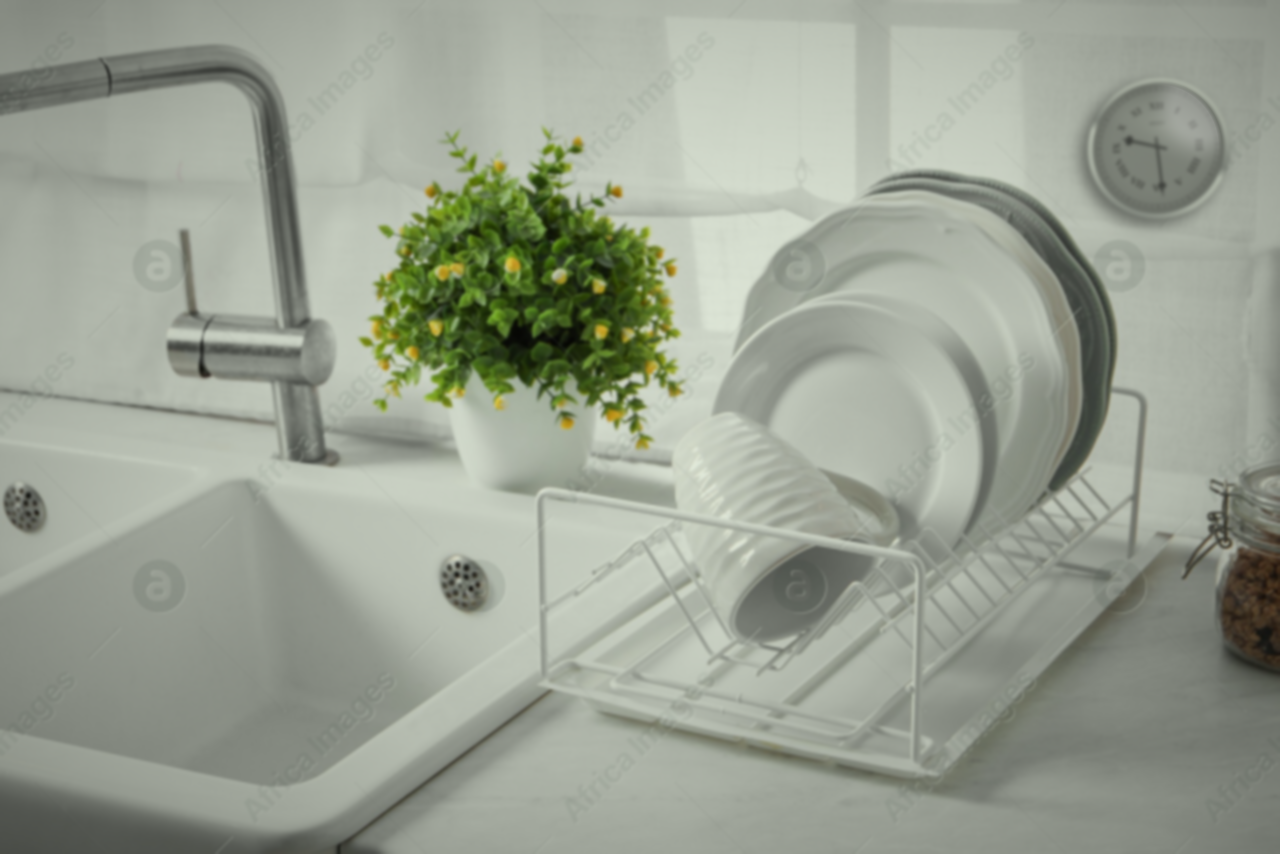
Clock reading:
9.29
